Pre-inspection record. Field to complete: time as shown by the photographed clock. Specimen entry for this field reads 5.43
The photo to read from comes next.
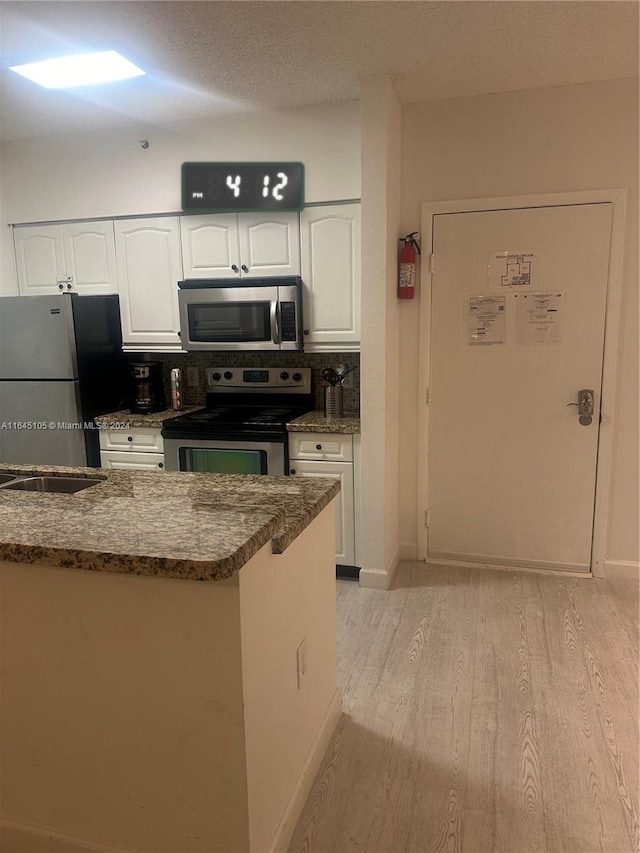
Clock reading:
4.12
